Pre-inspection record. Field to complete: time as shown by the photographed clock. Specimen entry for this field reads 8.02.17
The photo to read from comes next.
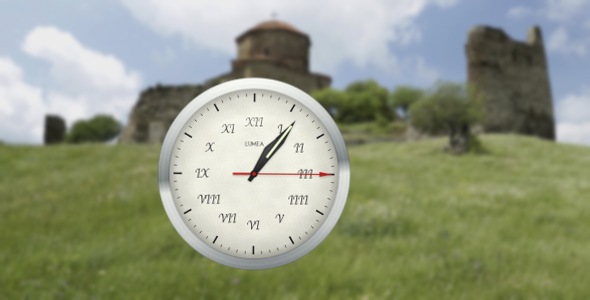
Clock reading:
1.06.15
